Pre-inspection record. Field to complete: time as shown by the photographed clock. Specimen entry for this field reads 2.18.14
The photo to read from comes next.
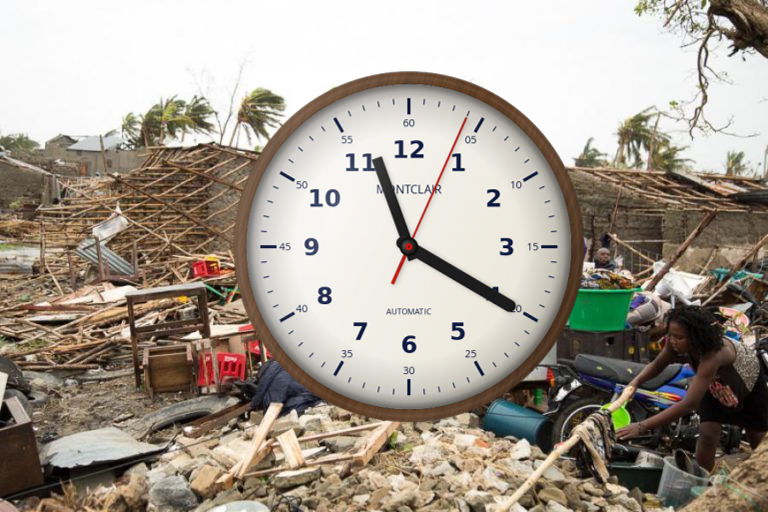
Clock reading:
11.20.04
